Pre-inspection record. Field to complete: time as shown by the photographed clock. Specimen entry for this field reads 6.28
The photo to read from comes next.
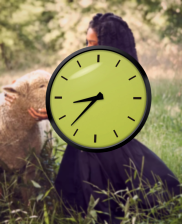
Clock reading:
8.37
